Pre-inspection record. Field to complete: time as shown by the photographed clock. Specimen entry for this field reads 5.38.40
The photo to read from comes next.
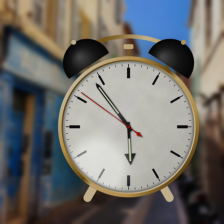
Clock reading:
5.53.51
